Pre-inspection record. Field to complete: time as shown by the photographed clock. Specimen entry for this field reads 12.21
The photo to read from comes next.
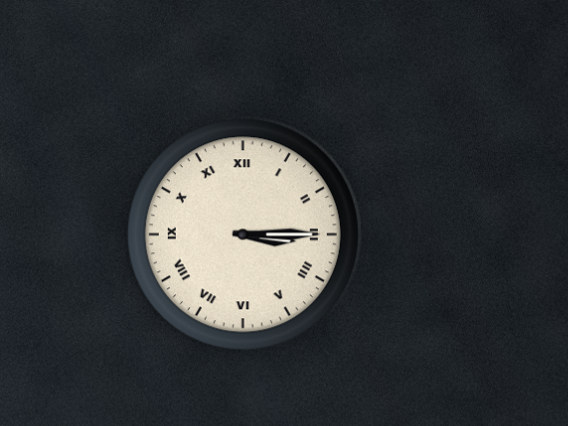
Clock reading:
3.15
